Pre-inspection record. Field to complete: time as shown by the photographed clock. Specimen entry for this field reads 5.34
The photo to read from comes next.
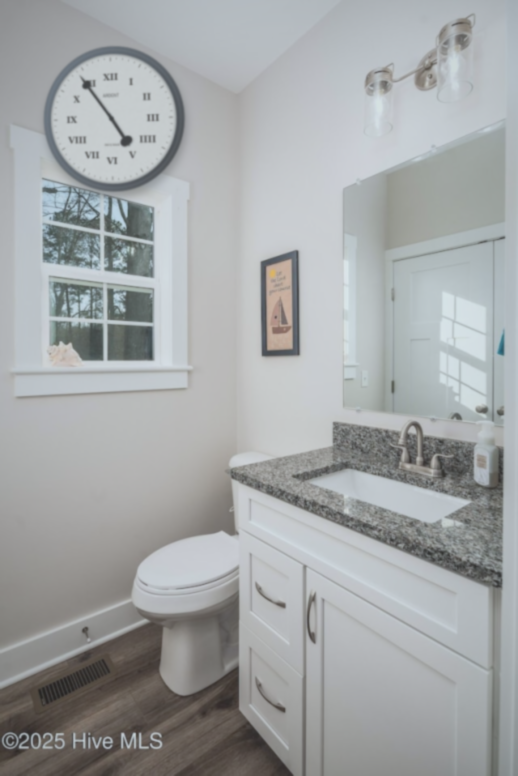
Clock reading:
4.54
